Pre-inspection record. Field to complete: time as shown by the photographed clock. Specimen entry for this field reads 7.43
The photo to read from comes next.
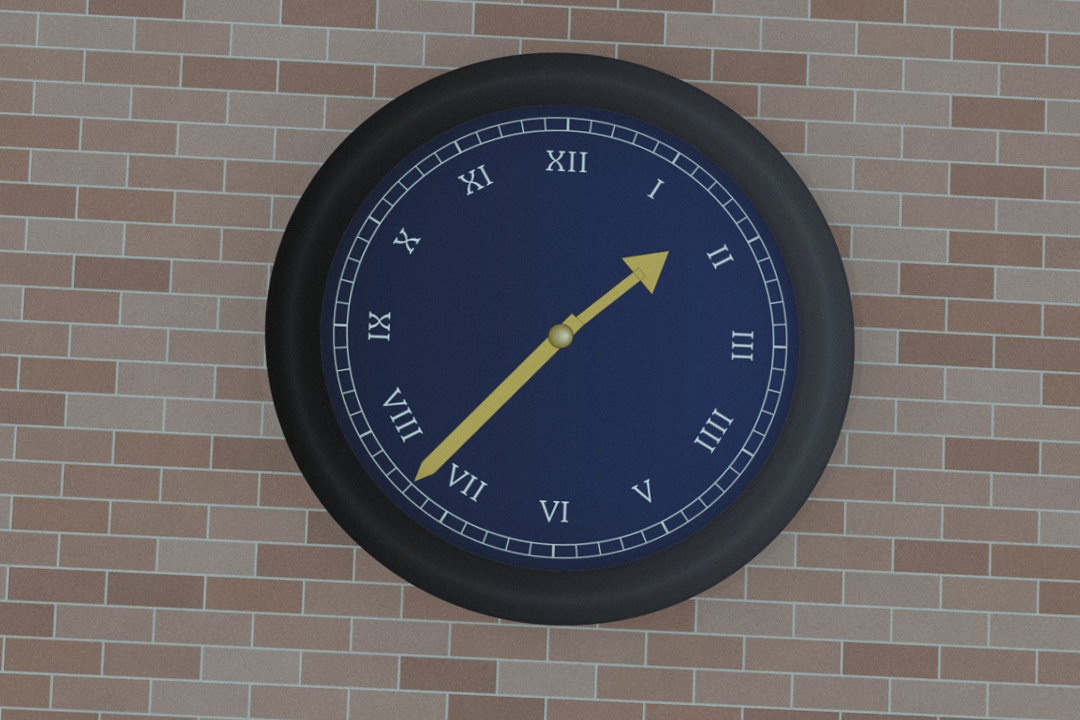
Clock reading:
1.37
